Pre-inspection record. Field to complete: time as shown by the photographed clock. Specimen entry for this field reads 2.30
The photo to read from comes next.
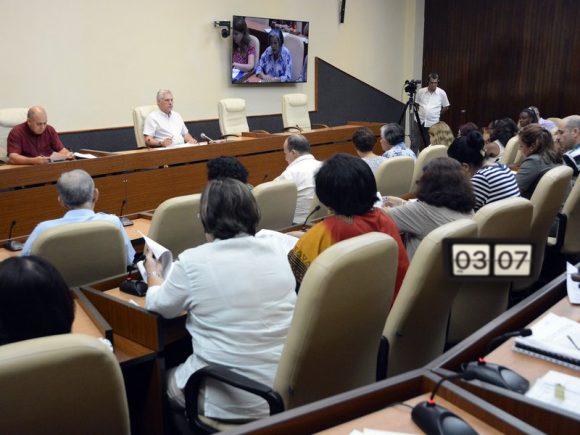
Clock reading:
3.07
